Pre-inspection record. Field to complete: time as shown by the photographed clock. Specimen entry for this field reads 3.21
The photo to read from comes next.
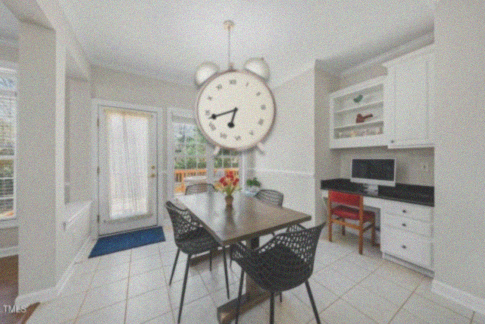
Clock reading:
6.43
